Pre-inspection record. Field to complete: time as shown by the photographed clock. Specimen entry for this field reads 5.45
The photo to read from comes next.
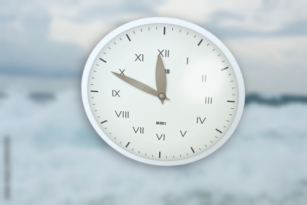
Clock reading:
11.49
